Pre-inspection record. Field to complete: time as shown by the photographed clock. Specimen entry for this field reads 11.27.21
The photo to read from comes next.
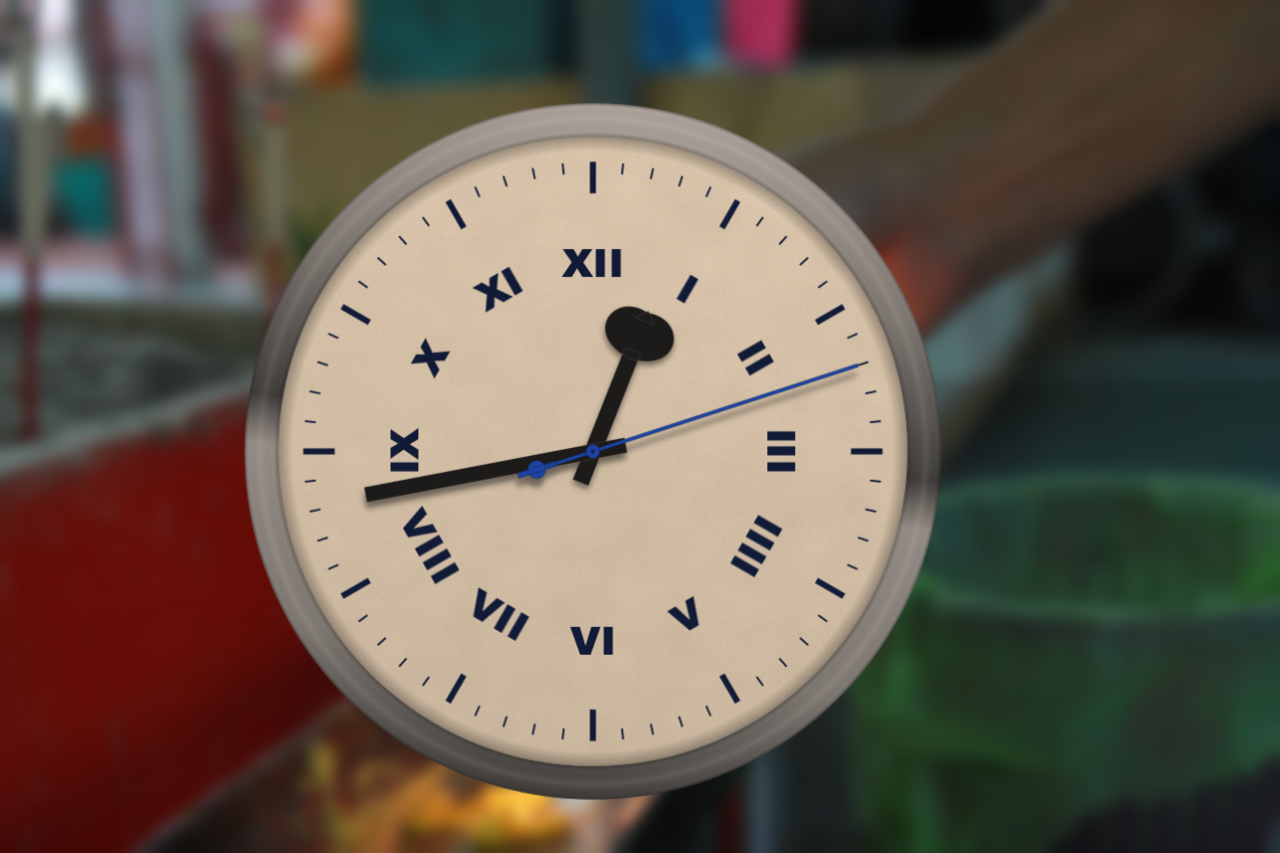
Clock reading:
12.43.12
